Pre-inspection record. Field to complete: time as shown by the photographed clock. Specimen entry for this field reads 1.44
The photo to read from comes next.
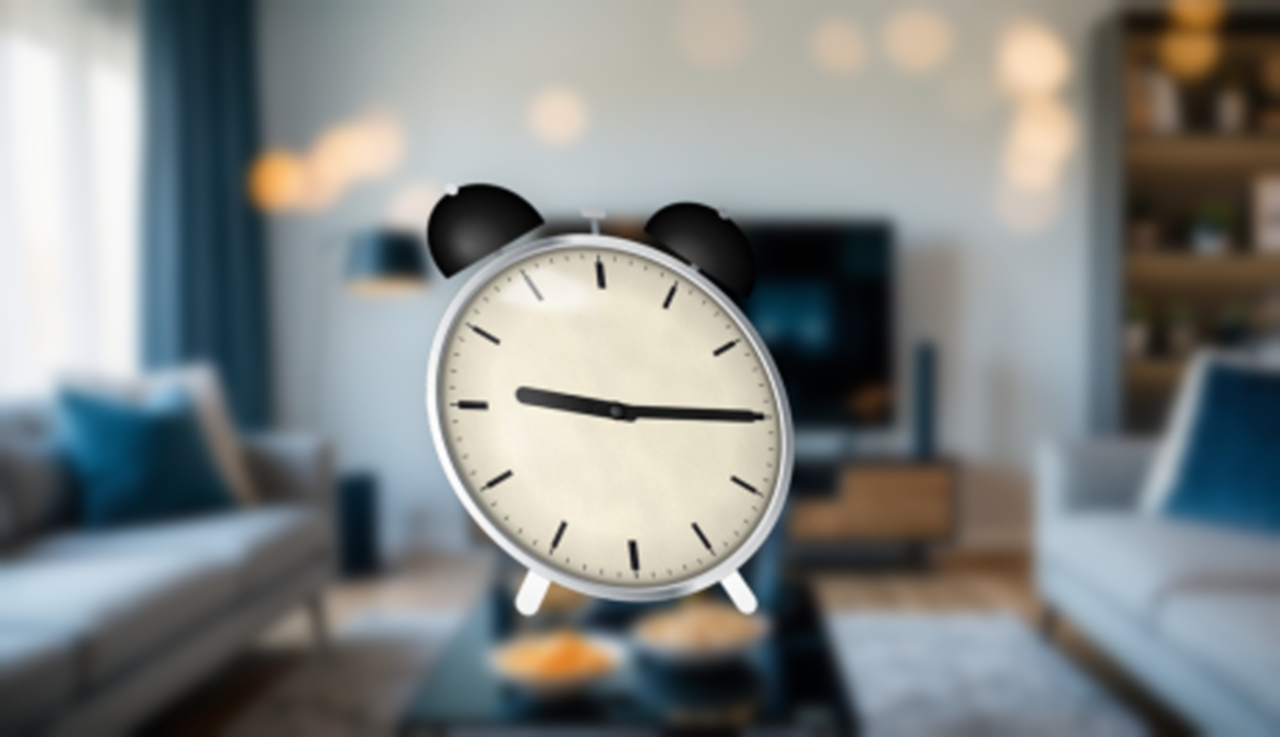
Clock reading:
9.15
